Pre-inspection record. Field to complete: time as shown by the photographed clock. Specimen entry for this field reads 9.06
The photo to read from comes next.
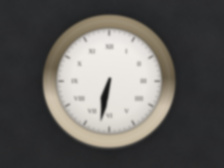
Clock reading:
6.32
